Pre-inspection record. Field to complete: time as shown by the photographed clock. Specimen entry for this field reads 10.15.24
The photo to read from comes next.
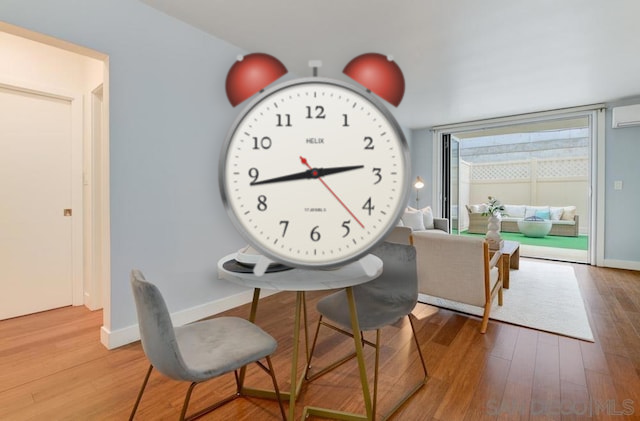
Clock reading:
2.43.23
